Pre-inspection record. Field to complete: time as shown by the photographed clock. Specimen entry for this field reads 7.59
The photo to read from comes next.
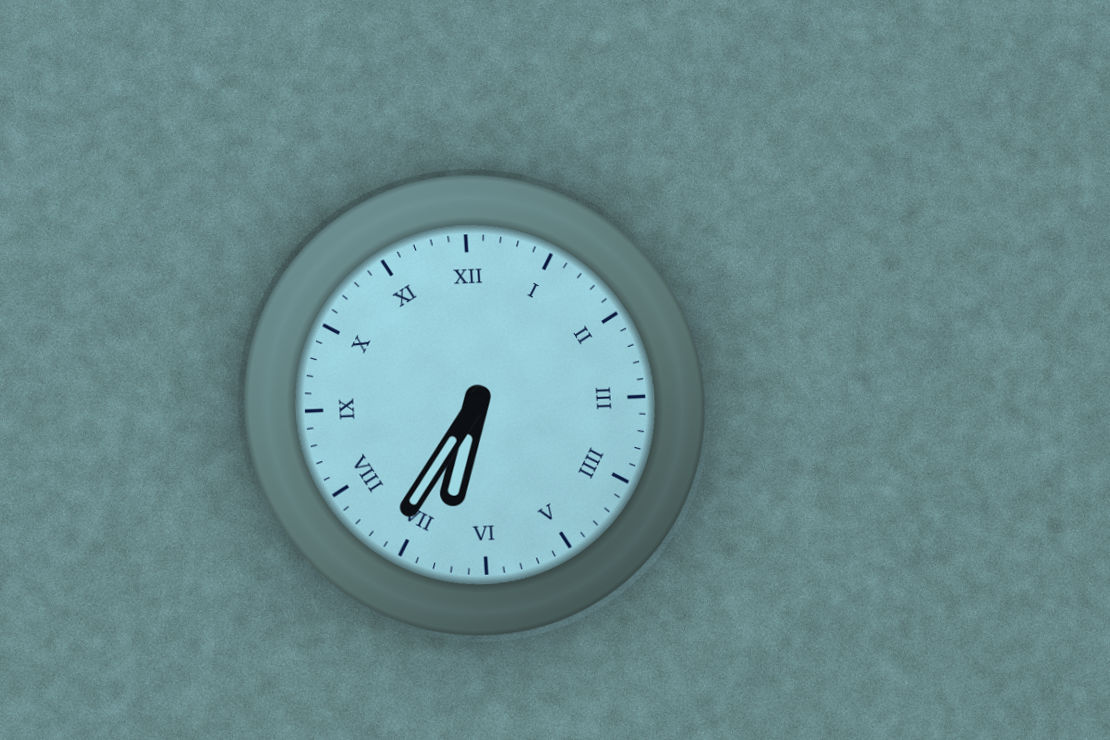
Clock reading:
6.36
